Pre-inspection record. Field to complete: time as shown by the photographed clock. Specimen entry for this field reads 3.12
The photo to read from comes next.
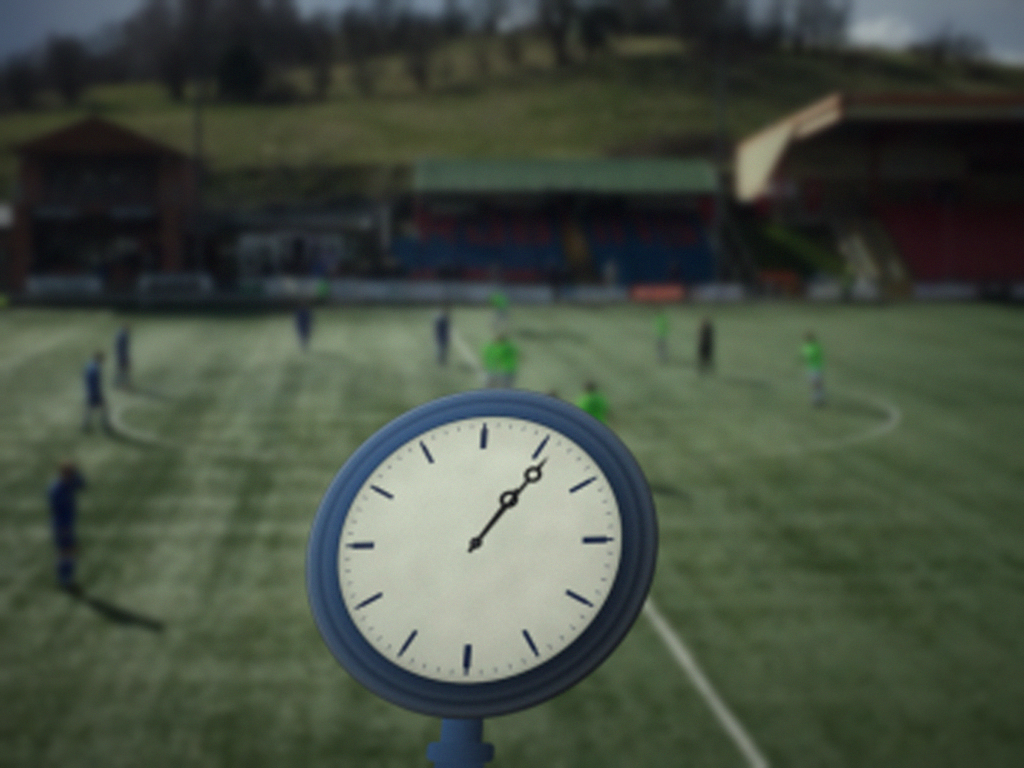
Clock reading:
1.06
